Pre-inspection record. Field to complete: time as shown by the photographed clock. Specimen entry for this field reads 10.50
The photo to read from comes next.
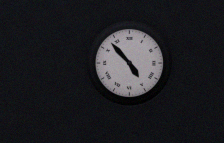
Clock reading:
4.53
